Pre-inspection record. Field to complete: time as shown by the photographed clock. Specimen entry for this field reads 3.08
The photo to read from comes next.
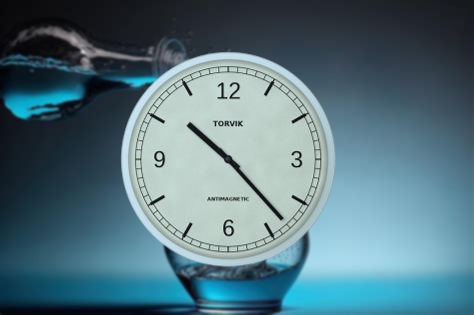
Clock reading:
10.23
